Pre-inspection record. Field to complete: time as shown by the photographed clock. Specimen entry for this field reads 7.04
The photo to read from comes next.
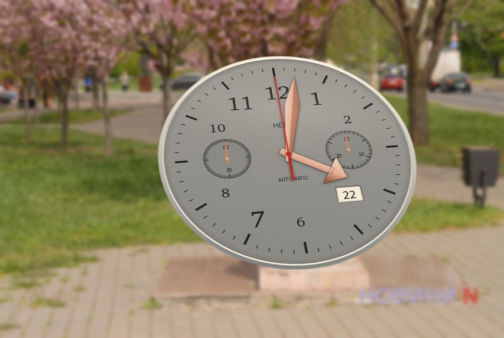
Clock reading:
4.02
